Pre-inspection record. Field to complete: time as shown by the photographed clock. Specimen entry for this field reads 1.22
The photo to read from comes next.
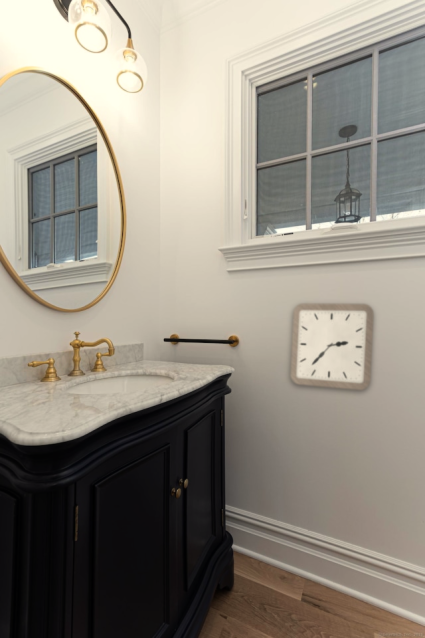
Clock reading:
2.37
